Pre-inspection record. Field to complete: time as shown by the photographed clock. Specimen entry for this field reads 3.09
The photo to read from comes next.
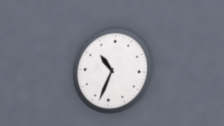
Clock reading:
10.33
